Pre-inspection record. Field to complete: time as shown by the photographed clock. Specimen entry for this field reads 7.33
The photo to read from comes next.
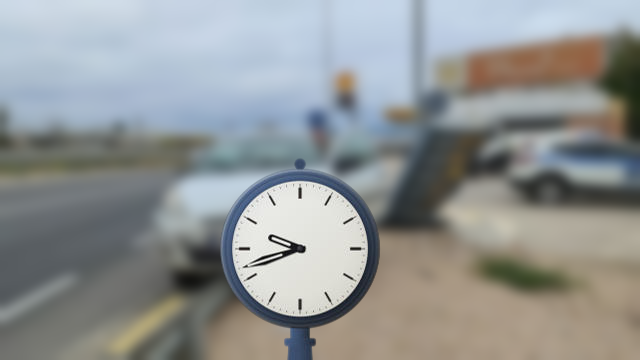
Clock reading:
9.42
